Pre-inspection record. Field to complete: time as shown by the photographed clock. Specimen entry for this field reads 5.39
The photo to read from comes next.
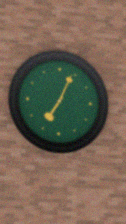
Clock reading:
7.04
